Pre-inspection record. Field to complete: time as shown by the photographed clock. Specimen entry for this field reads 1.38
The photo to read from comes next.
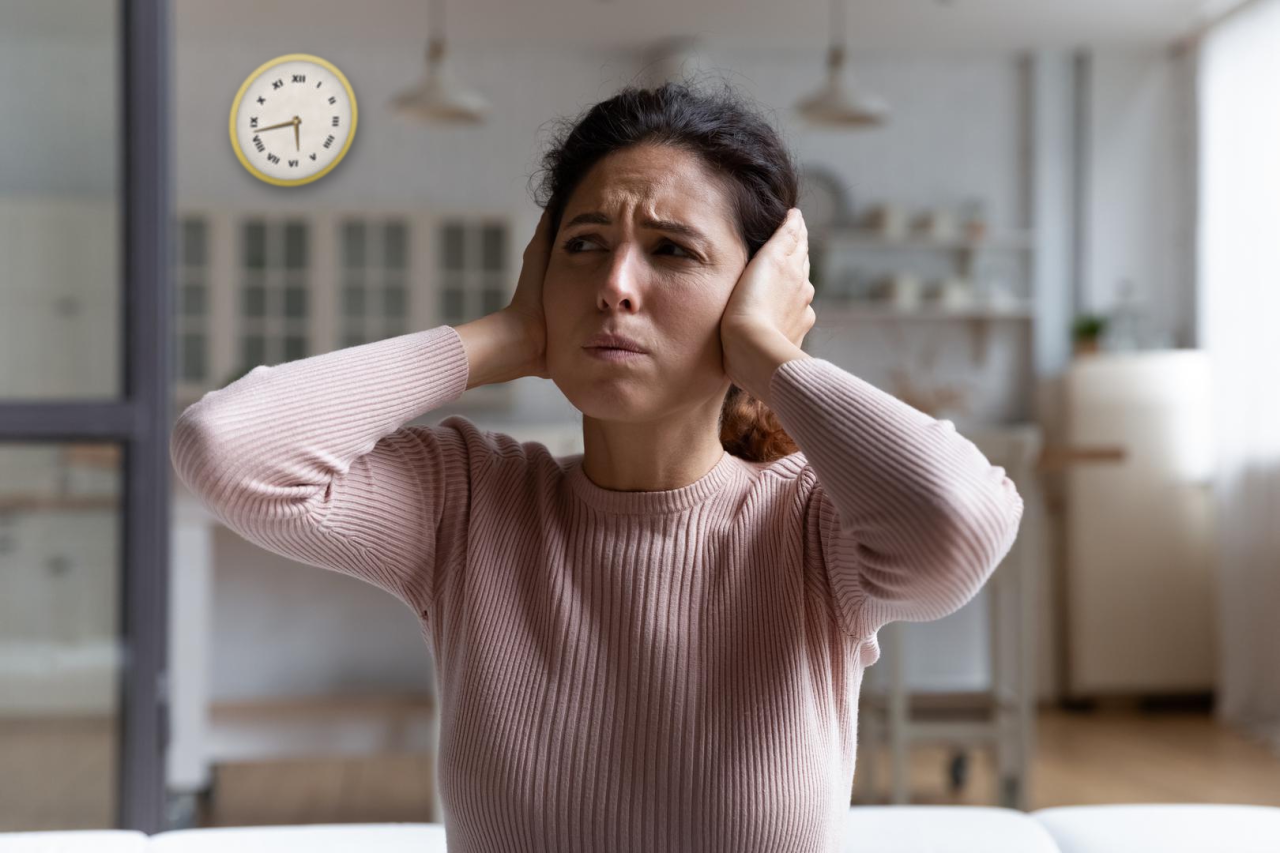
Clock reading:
5.43
